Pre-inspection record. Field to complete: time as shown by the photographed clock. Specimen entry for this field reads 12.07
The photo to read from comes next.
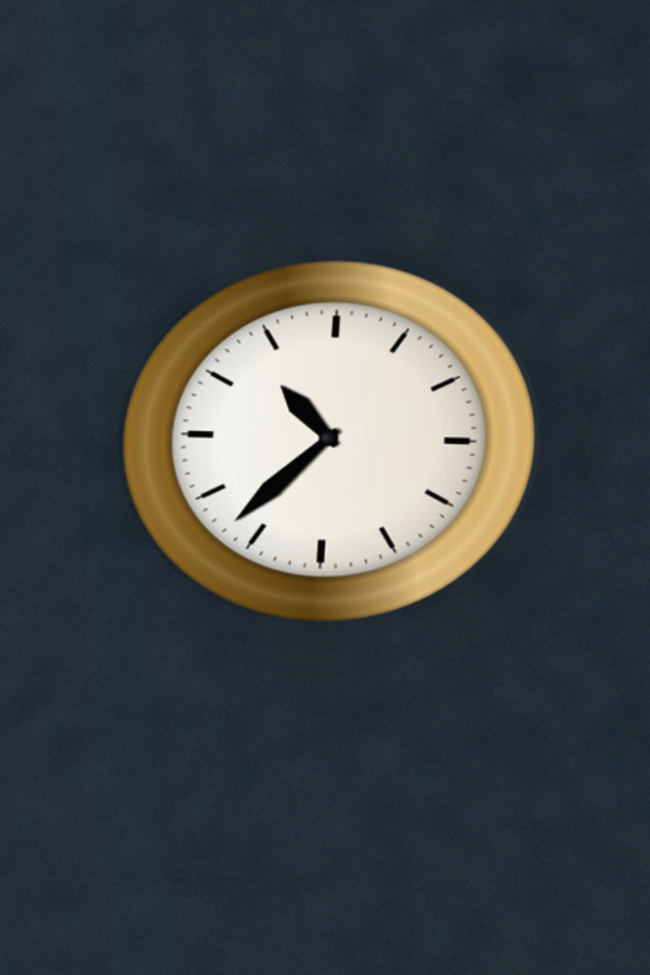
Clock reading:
10.37
